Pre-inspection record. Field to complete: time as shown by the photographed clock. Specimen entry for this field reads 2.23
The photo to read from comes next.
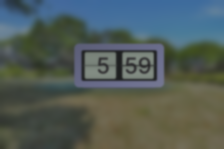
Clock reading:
5.59
